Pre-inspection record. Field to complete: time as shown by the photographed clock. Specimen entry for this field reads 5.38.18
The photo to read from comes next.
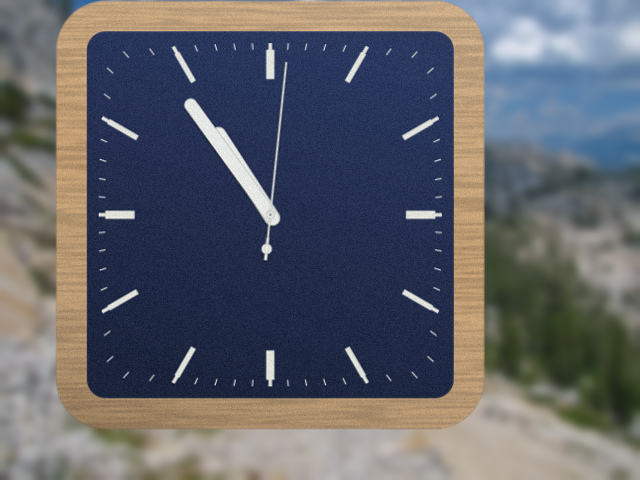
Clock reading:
10.54.01
